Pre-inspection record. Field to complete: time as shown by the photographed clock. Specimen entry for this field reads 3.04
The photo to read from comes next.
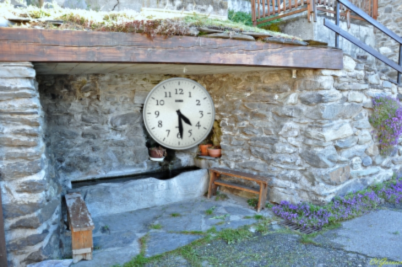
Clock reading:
4.29
